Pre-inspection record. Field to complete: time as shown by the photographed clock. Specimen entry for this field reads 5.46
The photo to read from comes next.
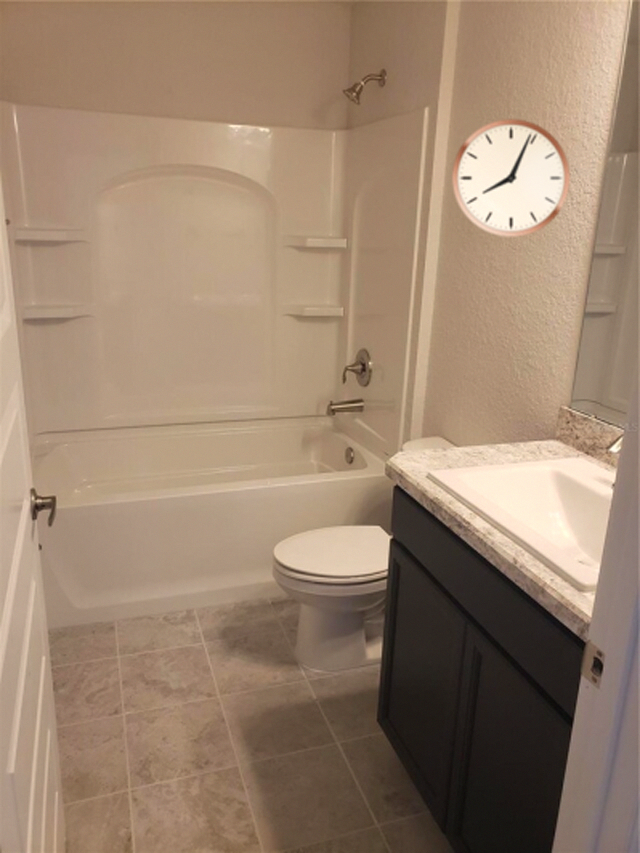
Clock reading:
8.04
